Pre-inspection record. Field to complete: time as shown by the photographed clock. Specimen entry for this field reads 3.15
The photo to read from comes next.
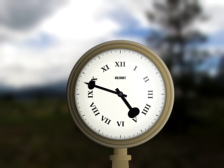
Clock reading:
4.48
